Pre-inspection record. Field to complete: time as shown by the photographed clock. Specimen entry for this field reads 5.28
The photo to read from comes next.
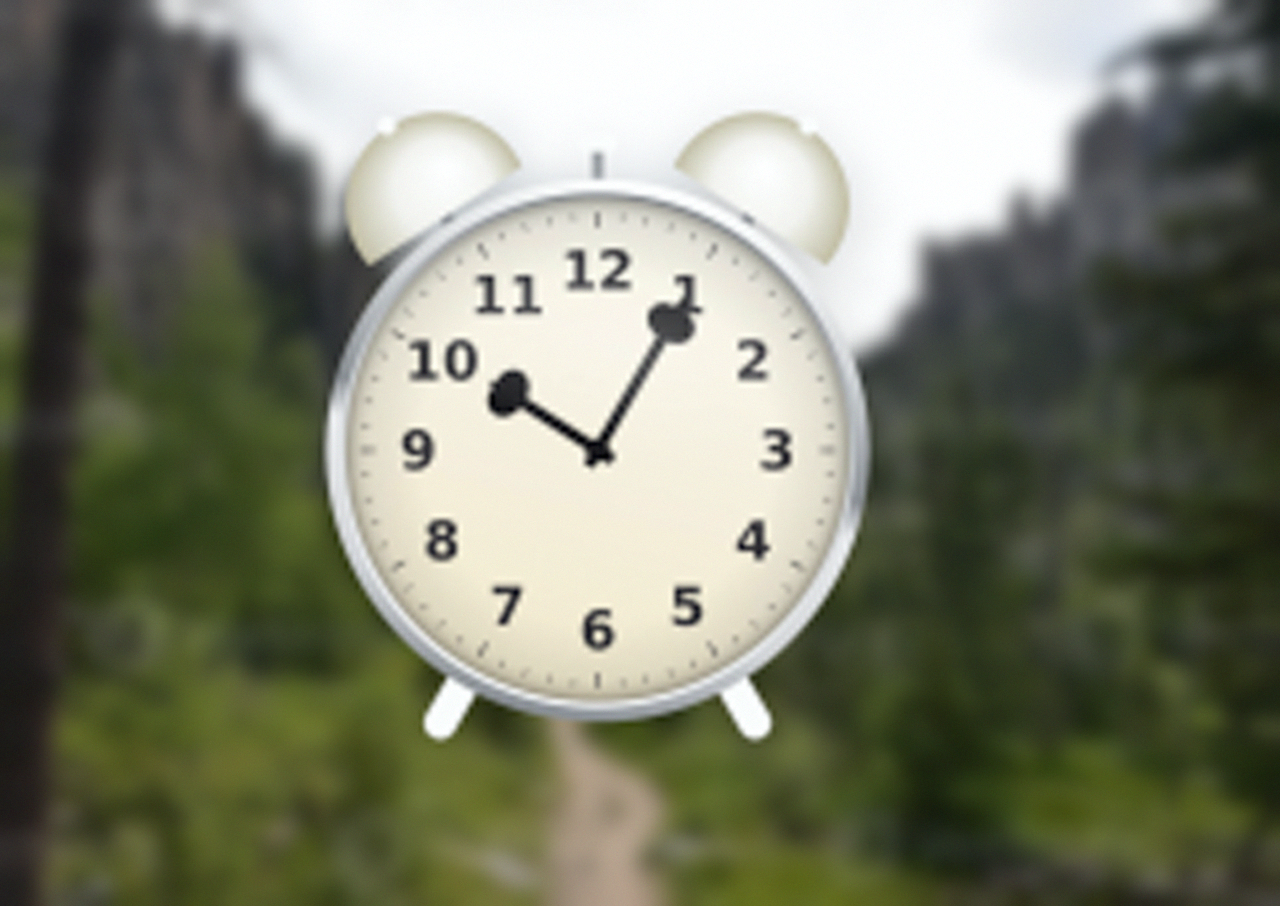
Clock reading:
10.05
